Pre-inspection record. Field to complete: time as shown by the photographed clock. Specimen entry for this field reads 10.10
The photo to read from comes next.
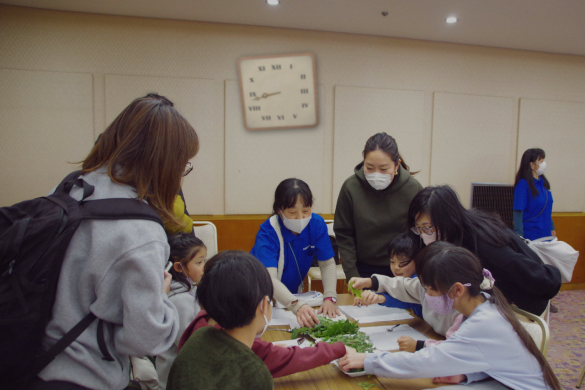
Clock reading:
8.43
